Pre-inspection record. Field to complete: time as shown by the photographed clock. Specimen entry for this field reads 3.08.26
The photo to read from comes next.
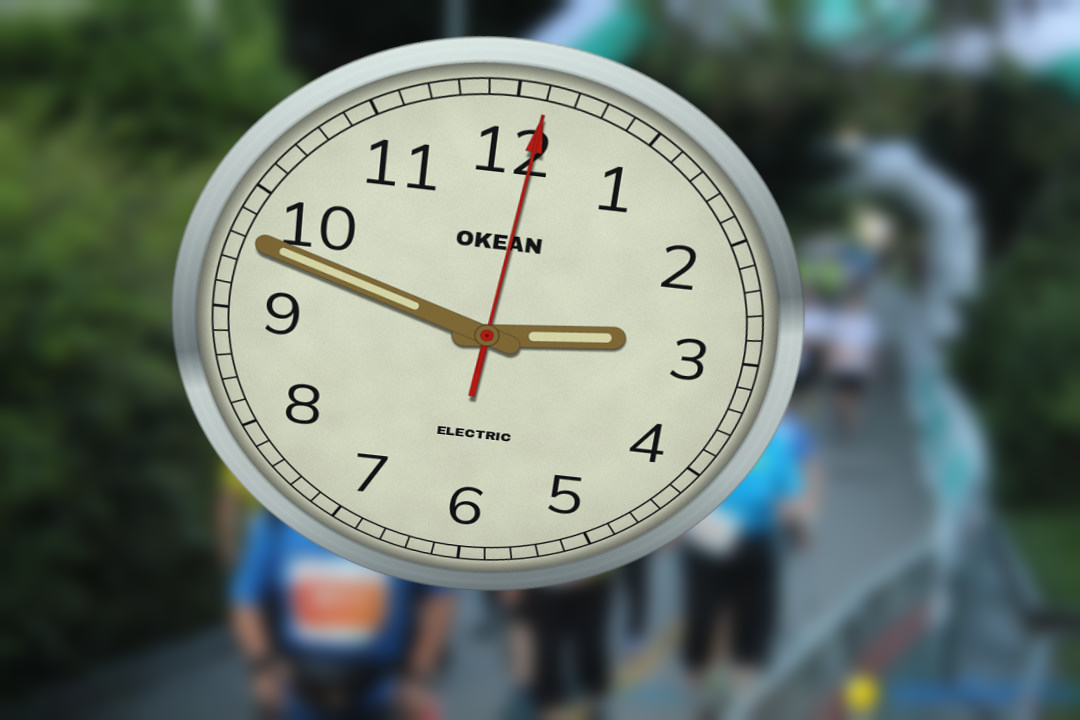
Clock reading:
2.48.01
